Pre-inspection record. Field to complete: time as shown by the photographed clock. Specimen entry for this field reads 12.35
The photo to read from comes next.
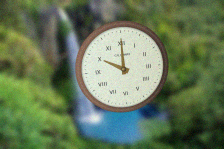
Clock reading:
10.00
